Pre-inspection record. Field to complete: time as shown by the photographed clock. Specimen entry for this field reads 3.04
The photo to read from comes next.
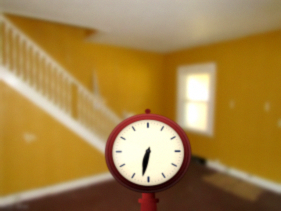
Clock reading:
6.32
